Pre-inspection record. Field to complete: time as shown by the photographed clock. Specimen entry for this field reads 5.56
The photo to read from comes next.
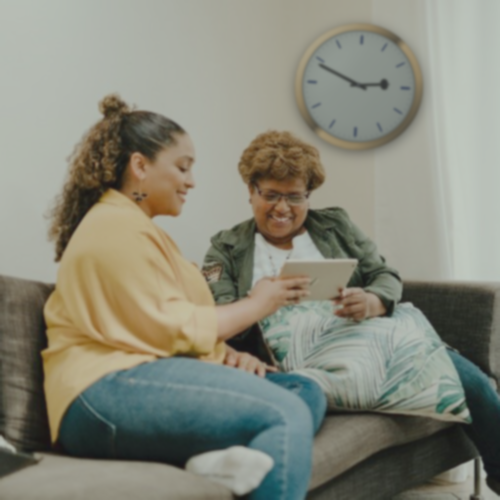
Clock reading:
2.49
